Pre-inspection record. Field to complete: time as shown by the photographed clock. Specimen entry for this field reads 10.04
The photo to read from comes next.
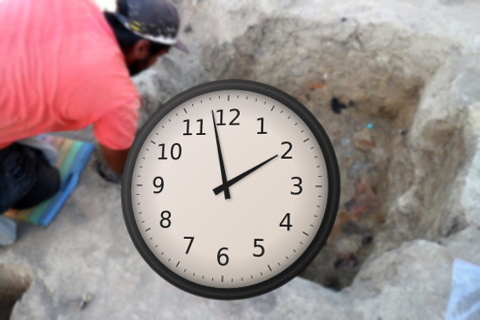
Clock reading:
1.58
